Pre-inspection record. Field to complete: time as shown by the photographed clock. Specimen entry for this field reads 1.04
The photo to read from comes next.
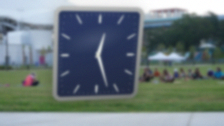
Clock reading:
12.27
